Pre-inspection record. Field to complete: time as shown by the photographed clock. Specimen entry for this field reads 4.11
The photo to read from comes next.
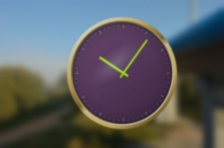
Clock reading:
10.06
